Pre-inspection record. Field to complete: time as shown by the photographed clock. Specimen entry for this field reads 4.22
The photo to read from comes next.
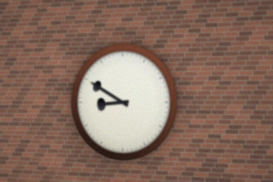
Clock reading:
8.50
